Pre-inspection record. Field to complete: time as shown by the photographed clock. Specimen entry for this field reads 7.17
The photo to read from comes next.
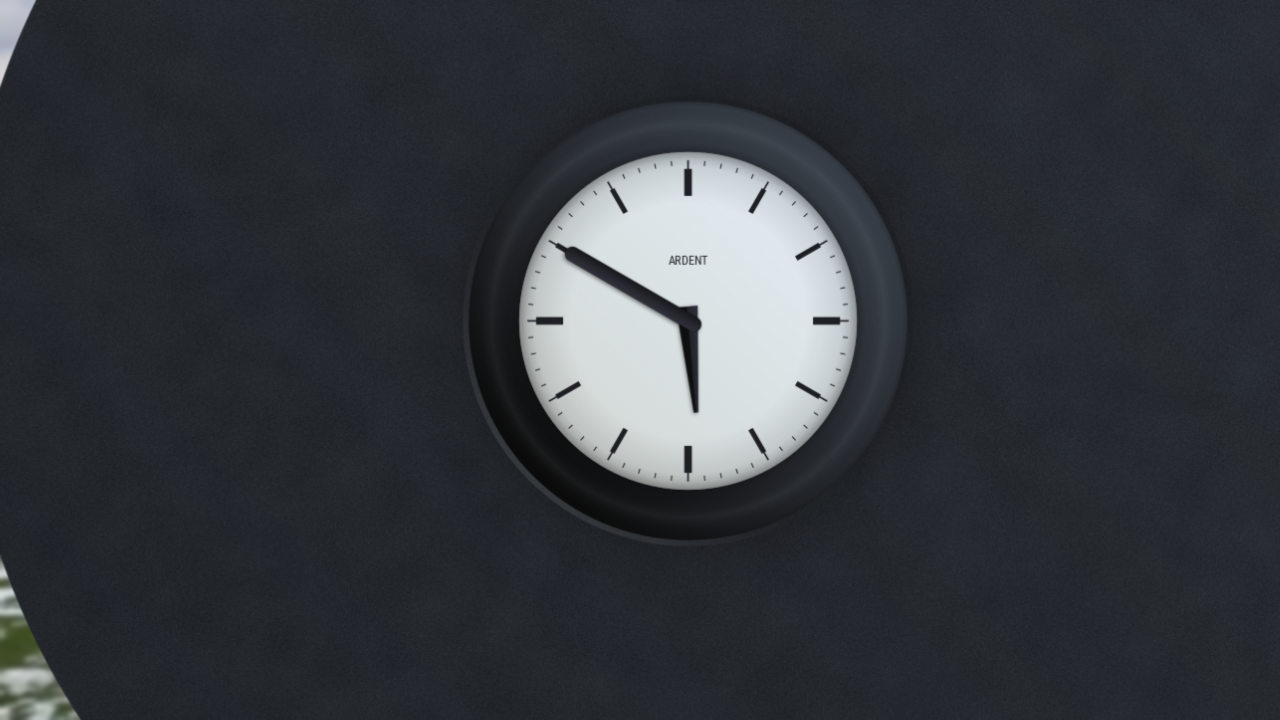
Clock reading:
5.50
